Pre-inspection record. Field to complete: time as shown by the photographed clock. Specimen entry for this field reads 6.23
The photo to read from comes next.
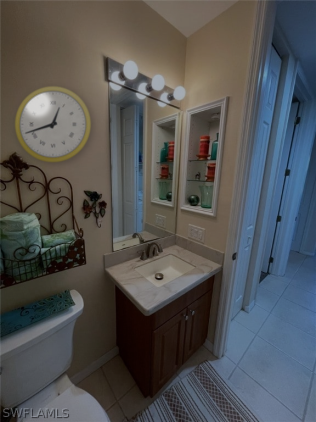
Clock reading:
12.42
